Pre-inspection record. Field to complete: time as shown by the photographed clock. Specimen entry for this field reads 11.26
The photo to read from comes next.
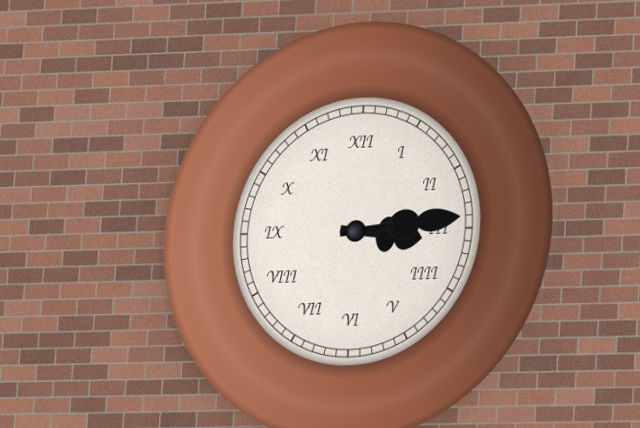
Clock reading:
3.14
